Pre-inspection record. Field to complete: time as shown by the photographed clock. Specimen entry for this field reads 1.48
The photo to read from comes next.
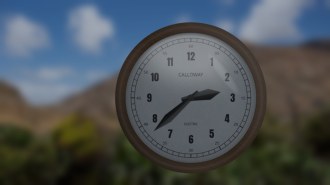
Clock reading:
2.38
